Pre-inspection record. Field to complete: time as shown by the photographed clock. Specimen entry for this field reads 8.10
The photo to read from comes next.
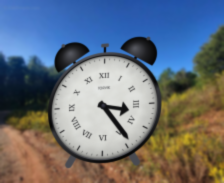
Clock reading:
3.24
